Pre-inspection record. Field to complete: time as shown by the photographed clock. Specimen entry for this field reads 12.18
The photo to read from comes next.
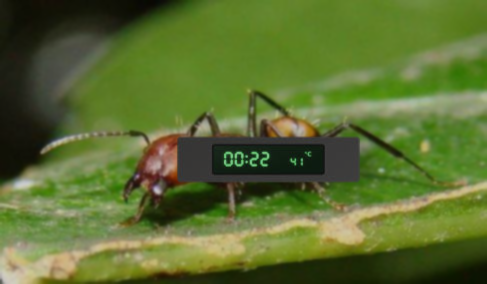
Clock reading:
0.22
